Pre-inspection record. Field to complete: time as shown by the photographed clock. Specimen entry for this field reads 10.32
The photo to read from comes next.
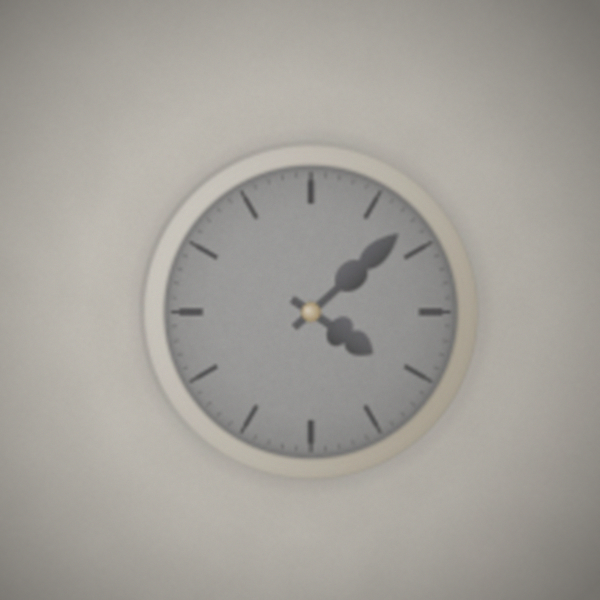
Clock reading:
4.08
